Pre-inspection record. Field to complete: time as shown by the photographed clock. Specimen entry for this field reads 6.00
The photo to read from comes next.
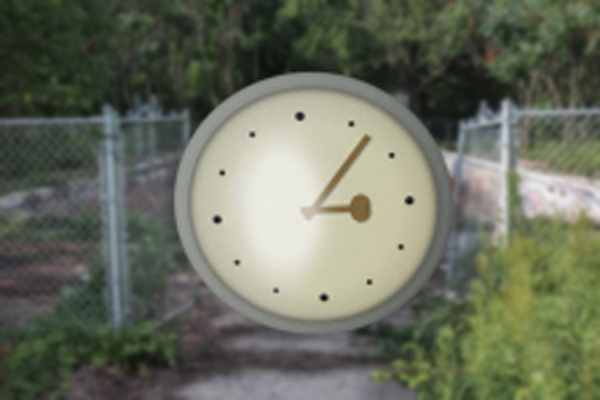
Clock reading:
3.07
